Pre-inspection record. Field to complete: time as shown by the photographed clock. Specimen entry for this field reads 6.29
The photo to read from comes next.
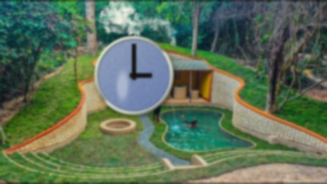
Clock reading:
3.00
